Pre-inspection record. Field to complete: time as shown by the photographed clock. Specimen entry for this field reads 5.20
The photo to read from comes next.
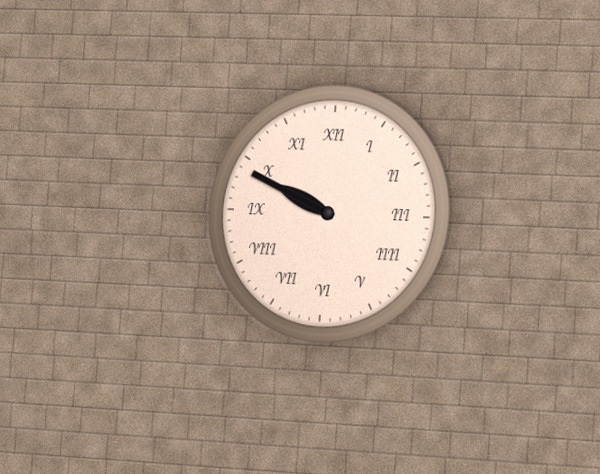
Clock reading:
9.49
